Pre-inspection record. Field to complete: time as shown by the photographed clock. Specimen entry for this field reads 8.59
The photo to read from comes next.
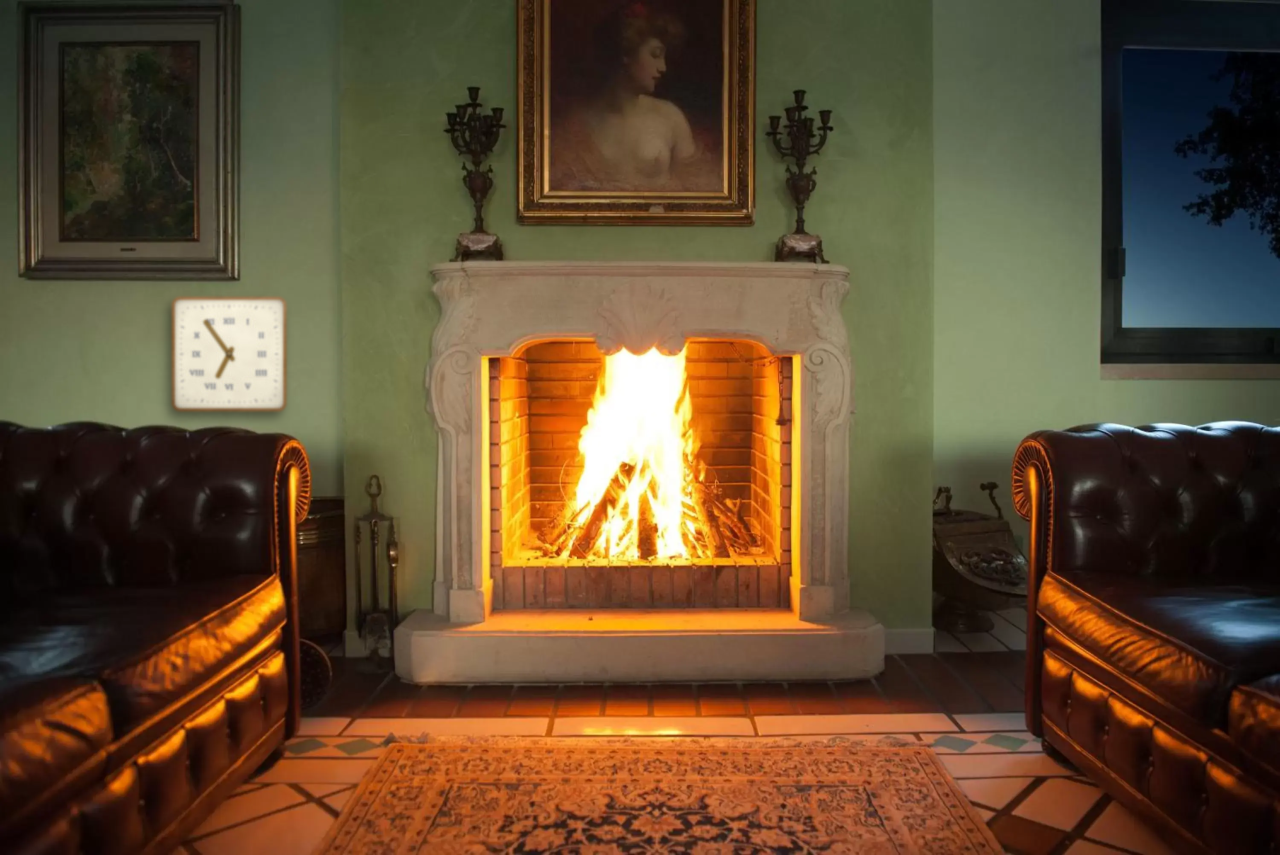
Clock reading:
6.54
